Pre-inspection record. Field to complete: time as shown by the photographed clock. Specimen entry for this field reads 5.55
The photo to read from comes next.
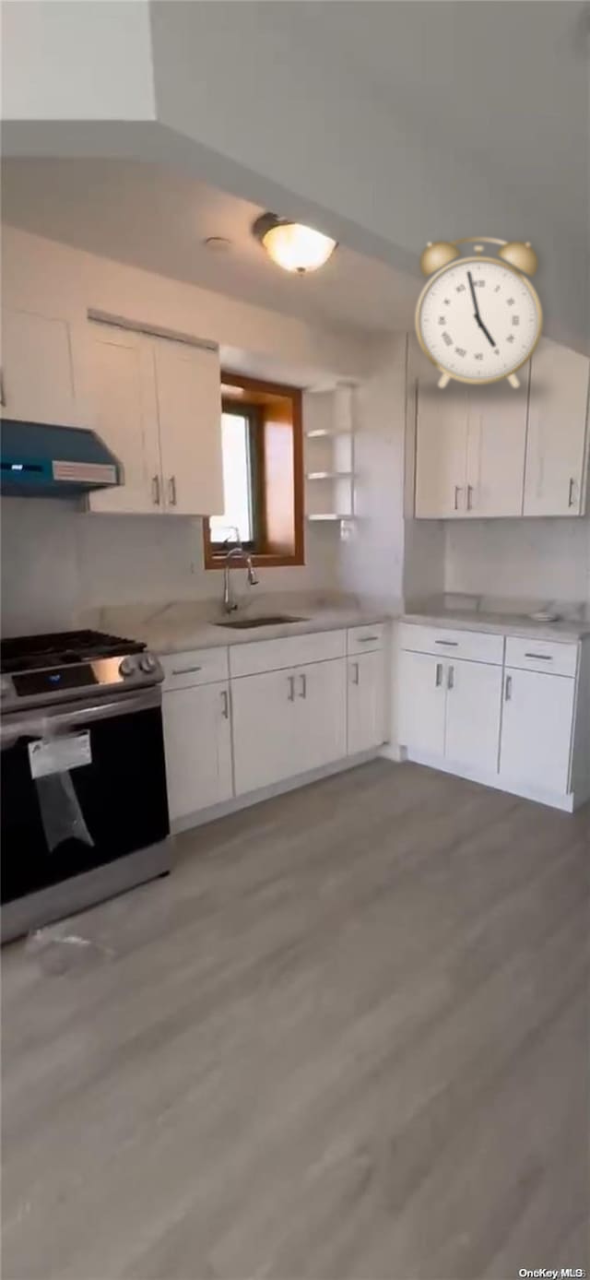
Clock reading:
4.58
